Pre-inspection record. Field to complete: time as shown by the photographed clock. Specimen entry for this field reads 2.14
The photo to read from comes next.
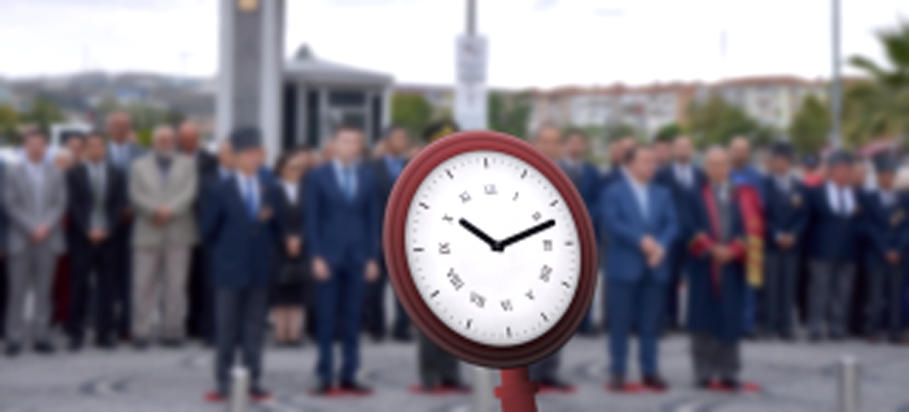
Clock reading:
10.12
